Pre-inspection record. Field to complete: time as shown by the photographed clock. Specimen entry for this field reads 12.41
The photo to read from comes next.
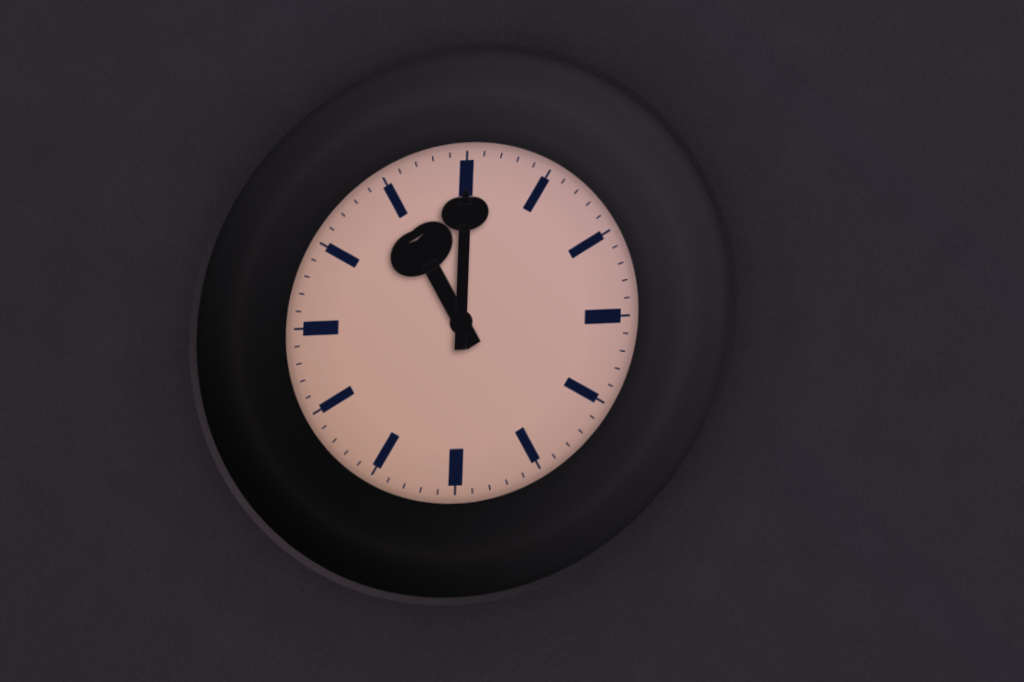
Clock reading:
11.00
